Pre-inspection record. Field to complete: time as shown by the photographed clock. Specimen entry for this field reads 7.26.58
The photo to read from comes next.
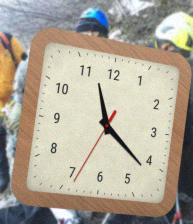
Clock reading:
11.21.34
